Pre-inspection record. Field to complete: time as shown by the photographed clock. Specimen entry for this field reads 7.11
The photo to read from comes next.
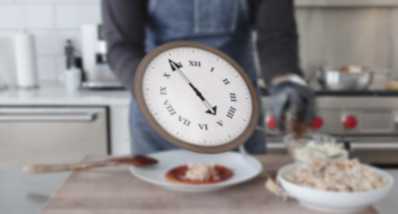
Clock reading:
4.54
